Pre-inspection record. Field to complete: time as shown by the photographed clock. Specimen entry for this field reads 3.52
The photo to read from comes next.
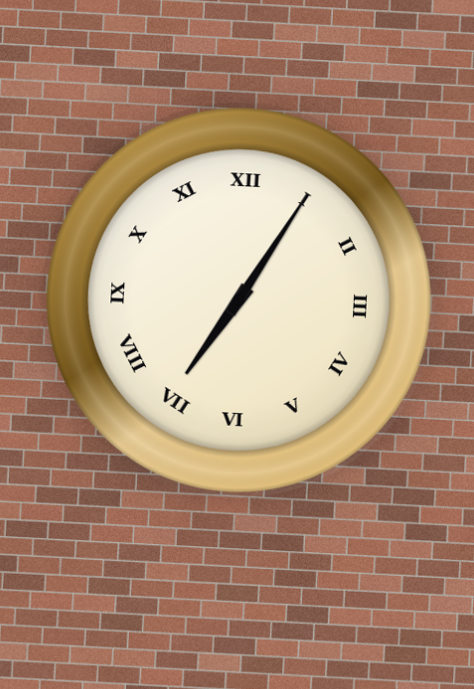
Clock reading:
7.05
